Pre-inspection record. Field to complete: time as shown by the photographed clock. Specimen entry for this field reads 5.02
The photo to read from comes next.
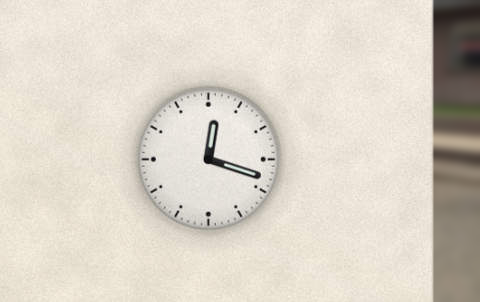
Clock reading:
12.18
